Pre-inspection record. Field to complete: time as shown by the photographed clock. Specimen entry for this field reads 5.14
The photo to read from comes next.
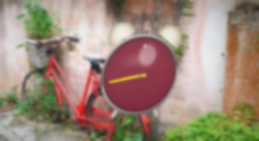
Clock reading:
8.43
